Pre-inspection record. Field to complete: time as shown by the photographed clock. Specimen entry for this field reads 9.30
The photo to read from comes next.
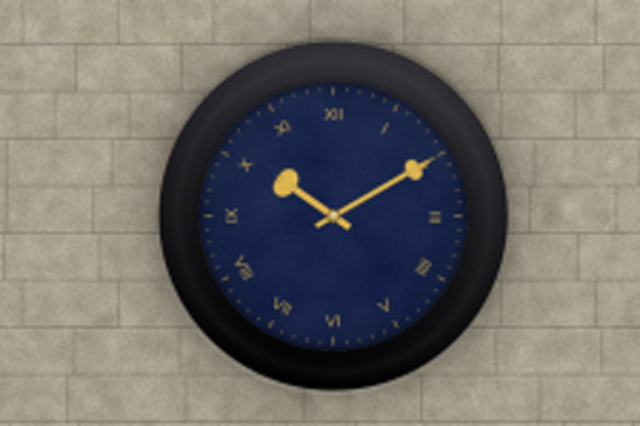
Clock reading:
10.10
